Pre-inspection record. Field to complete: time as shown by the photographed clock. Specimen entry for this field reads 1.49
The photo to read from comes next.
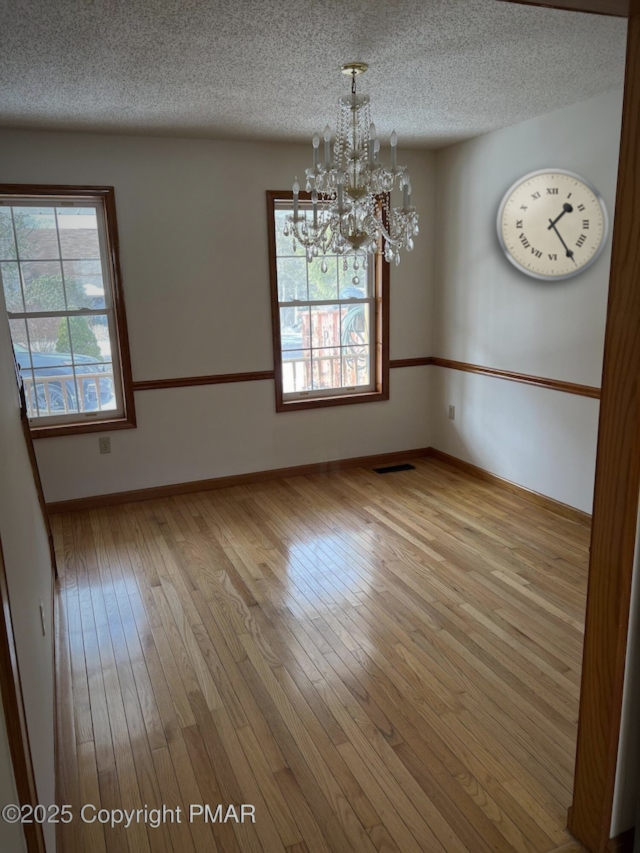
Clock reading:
1.25
